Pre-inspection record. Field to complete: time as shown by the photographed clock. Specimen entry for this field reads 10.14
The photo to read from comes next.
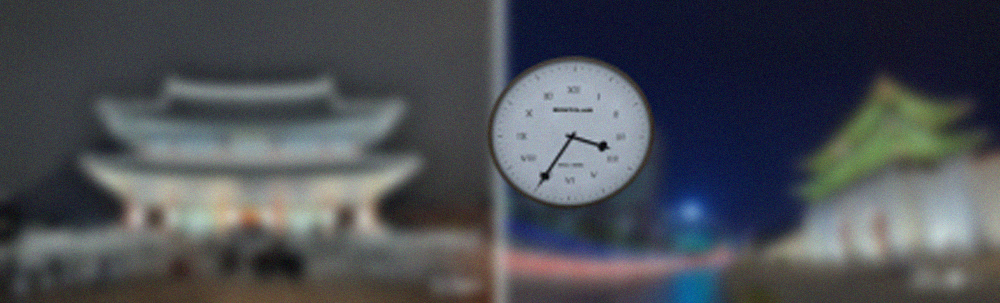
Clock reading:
3.35
